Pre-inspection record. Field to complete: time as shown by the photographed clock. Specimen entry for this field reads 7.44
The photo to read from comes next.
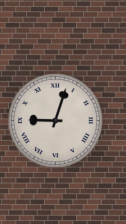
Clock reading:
9.03
